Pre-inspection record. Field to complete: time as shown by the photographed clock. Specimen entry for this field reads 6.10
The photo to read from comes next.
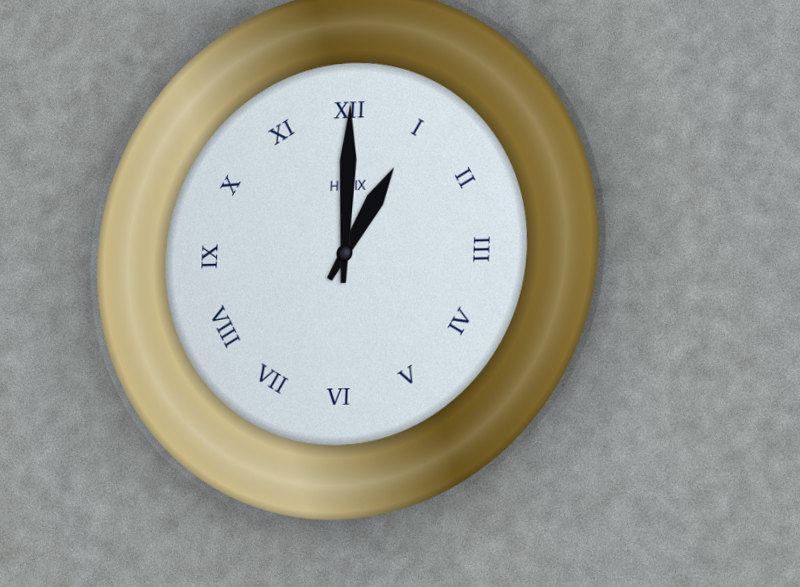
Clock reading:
1.00
